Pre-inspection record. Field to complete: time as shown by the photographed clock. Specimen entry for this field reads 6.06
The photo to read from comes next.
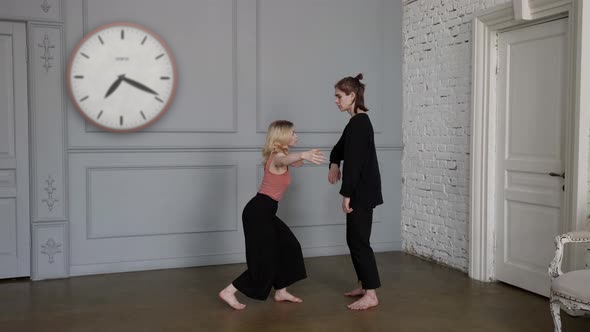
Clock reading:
7.19
